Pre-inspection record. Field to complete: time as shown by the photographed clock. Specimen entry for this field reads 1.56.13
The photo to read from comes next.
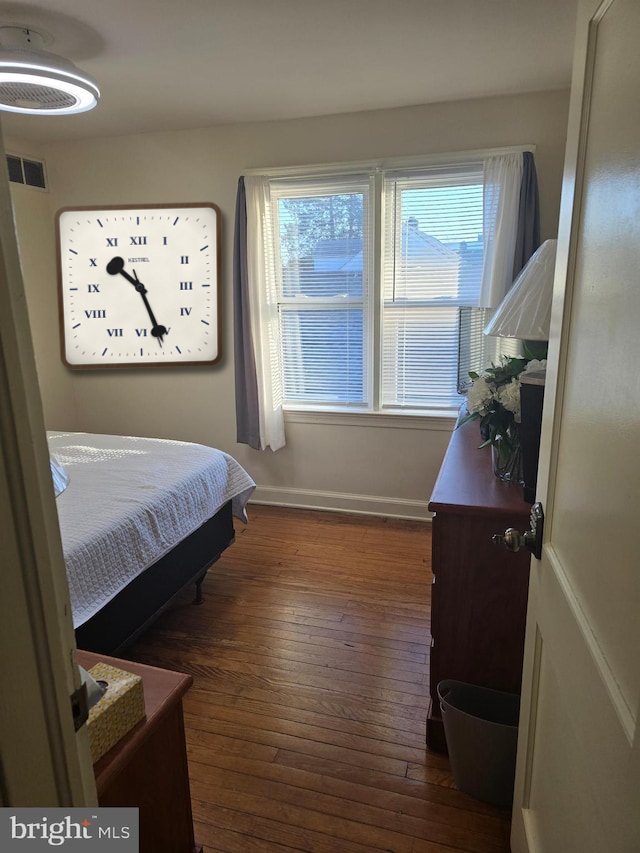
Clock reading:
10.26.27
